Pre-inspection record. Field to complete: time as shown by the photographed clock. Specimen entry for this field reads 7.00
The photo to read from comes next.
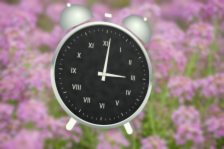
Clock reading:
3.01
